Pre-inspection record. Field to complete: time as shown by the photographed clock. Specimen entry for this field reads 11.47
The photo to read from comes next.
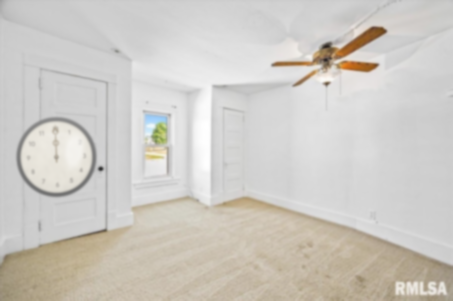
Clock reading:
12.00
